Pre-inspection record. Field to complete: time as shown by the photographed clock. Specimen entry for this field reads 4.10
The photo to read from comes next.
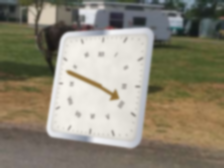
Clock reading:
3.48
